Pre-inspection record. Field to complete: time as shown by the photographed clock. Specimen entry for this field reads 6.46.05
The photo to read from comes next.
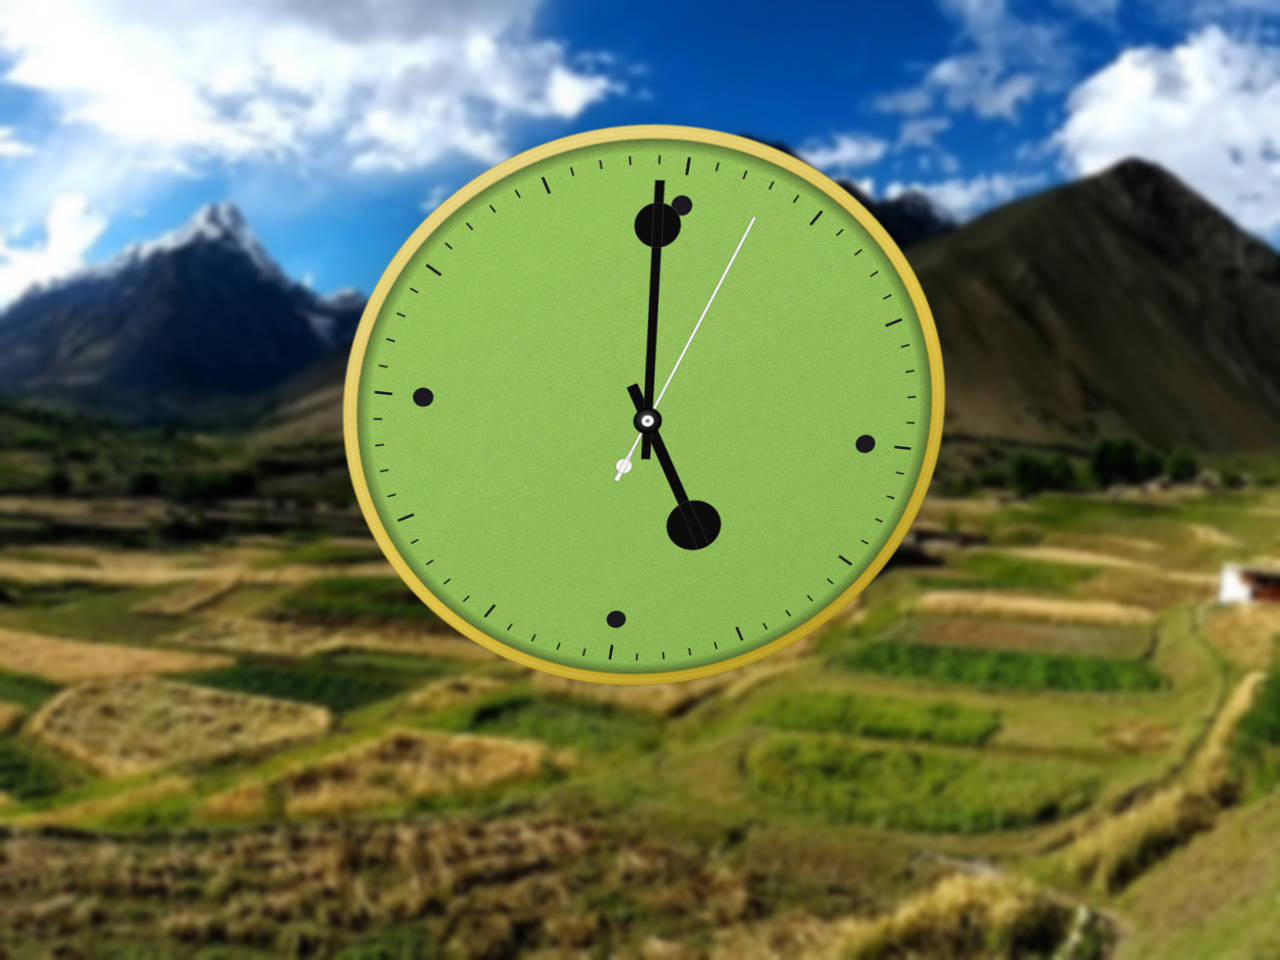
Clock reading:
4.59.03
